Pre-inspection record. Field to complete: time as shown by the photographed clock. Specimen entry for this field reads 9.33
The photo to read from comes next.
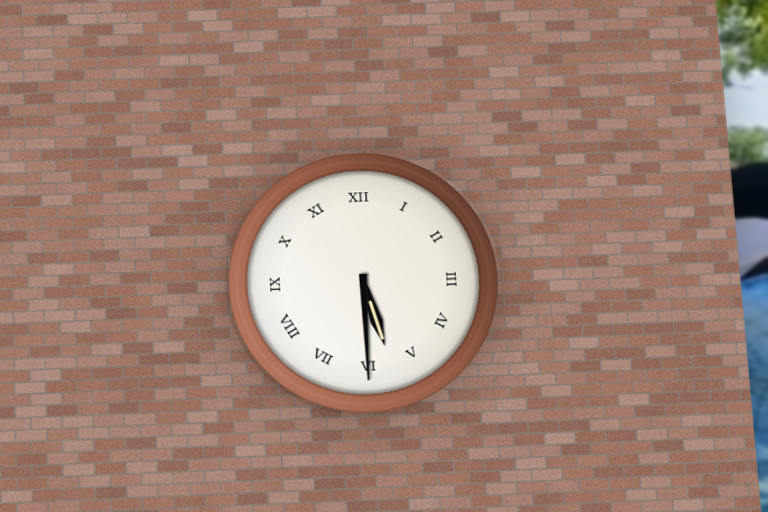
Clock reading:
5.30
